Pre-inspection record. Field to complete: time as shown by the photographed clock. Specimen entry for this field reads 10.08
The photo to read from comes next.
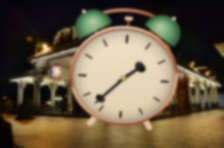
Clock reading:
1.37
